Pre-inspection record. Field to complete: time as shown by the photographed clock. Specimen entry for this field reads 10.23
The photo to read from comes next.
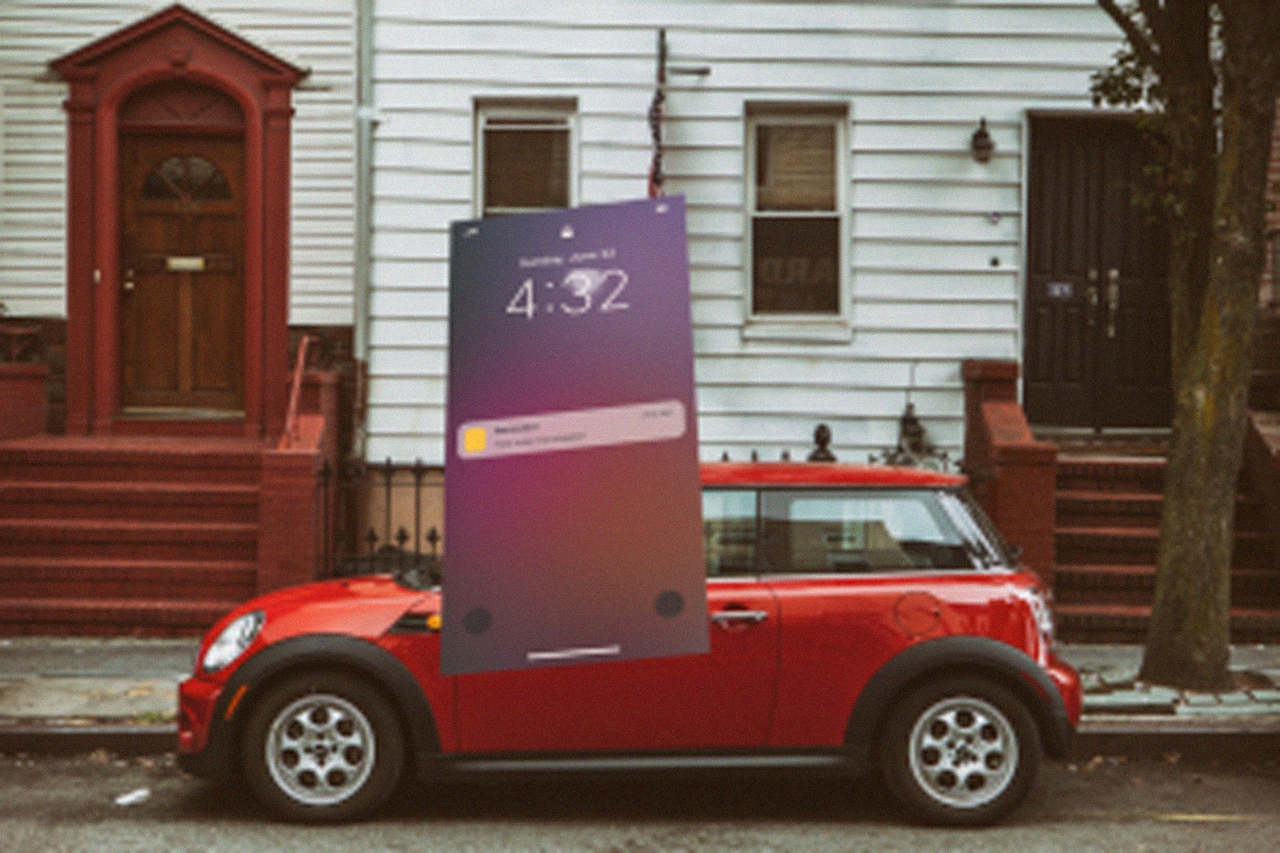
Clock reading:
4.32
